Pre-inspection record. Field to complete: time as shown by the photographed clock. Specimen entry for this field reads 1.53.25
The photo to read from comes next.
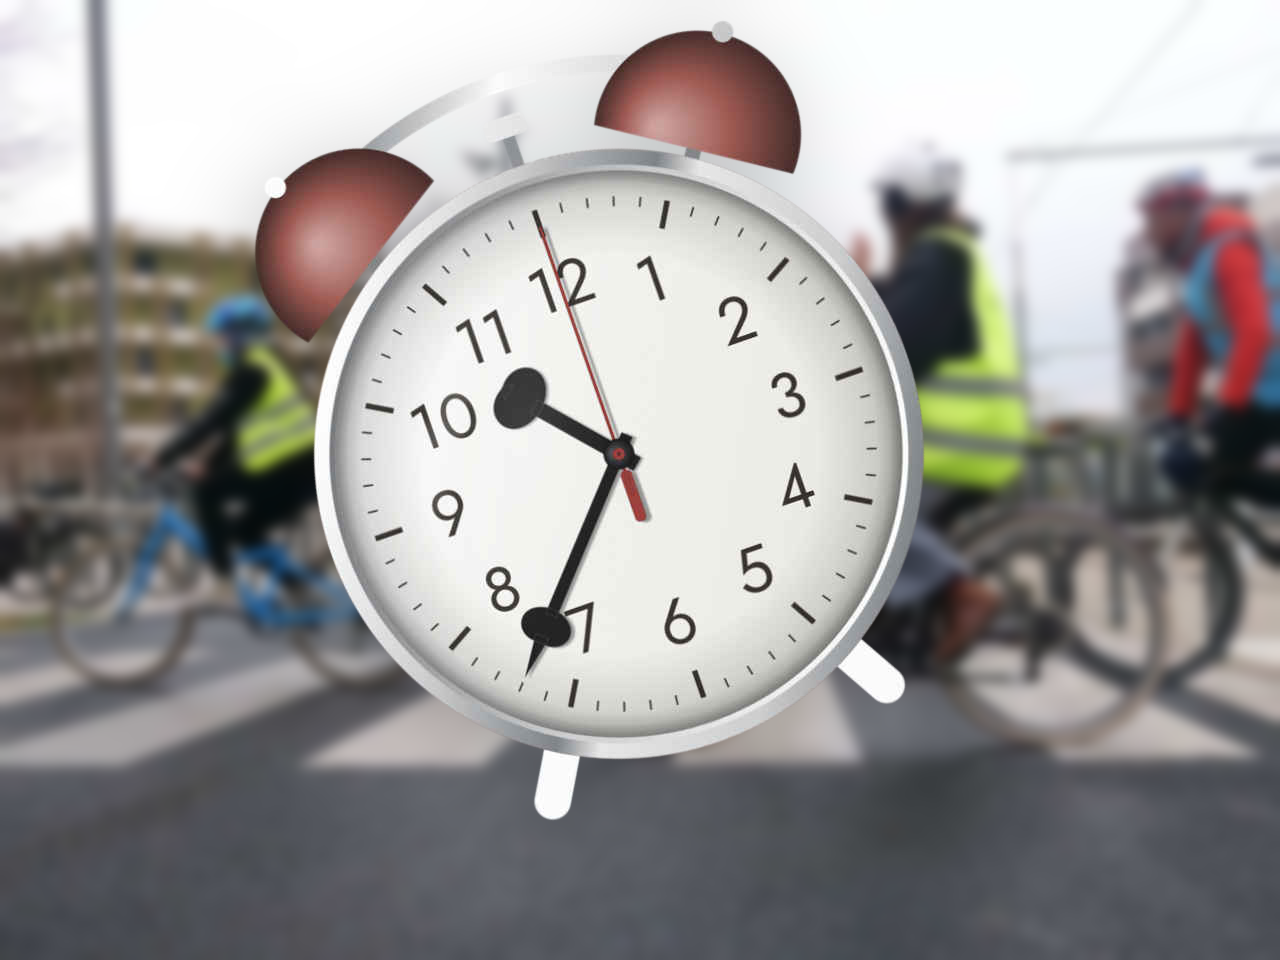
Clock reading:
10.37.00
